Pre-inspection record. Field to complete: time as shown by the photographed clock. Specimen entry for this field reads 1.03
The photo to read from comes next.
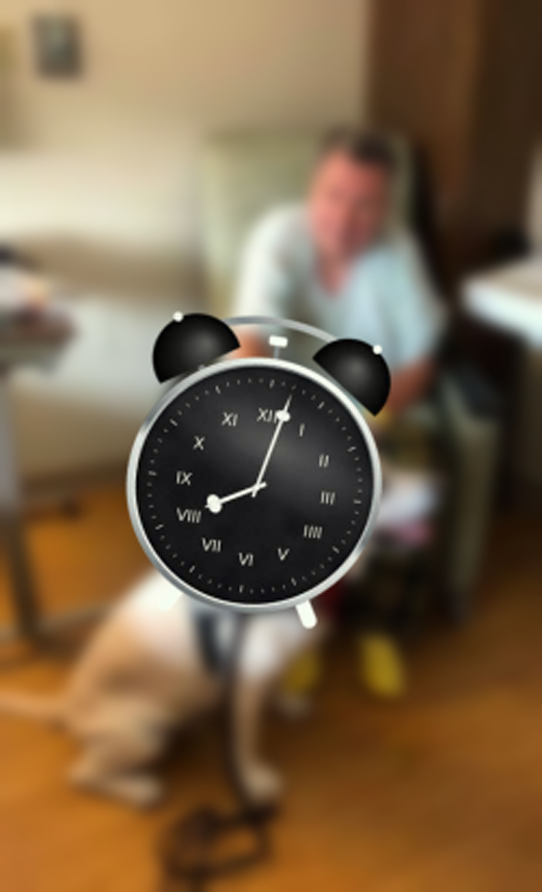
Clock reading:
8.02
